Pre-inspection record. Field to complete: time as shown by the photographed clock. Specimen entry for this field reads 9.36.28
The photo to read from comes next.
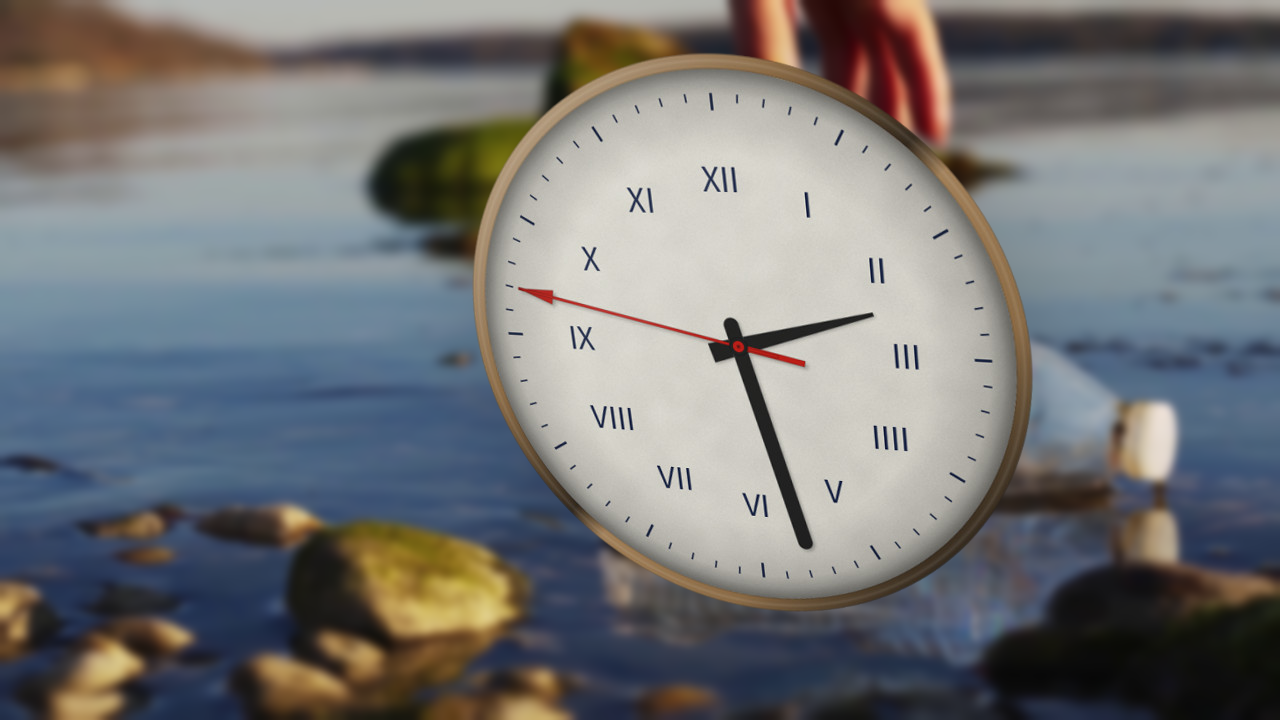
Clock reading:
2.27.47
